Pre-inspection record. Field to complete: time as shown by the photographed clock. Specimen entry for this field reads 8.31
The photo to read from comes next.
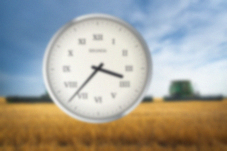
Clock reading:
3.37
